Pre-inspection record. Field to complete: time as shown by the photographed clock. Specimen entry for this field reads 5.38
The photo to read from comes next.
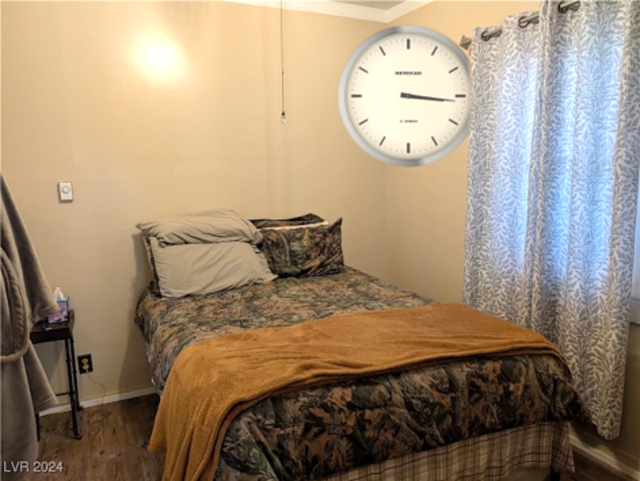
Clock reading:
3.16
